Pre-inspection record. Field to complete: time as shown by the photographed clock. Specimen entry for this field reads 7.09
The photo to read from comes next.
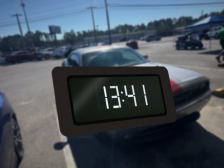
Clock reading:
13.41
